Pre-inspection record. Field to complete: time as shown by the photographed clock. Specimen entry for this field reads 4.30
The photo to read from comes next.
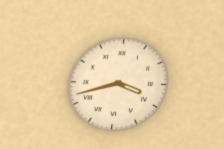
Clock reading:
3.42
